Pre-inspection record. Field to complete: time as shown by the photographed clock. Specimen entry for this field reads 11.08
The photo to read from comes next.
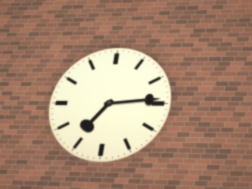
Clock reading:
7.14
